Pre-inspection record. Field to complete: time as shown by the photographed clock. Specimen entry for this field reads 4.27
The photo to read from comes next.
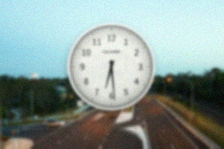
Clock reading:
6.29
